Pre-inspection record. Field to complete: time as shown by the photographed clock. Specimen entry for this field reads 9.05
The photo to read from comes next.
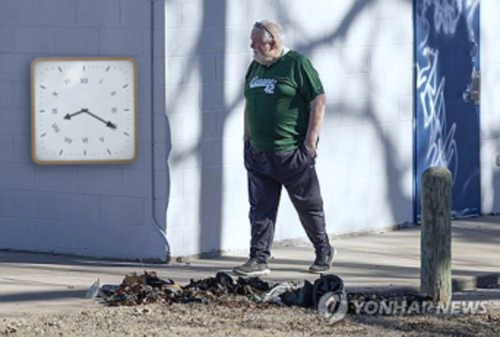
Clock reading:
8.20
